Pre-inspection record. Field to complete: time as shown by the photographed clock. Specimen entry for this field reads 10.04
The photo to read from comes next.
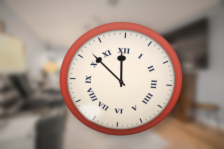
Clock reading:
11.52
